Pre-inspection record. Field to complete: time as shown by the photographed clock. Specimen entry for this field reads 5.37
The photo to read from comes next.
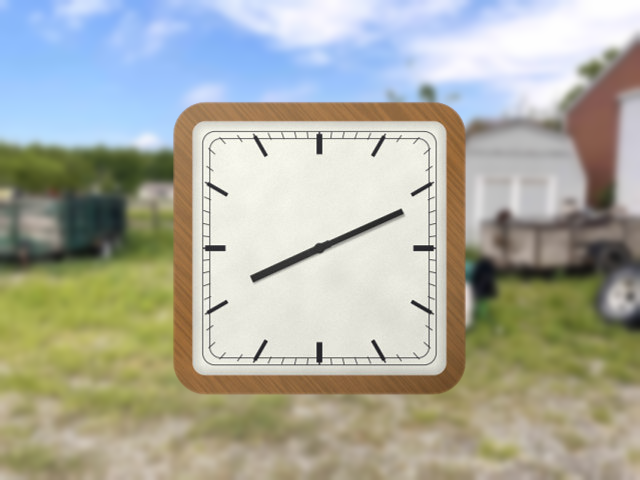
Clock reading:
8.11
